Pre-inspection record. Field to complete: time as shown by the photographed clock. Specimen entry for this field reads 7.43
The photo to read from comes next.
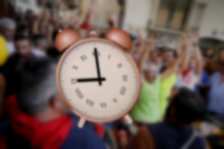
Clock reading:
9.00
